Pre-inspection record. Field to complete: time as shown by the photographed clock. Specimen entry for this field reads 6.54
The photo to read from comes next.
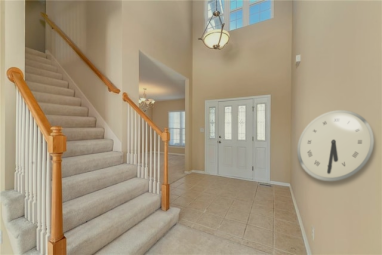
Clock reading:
5.30
